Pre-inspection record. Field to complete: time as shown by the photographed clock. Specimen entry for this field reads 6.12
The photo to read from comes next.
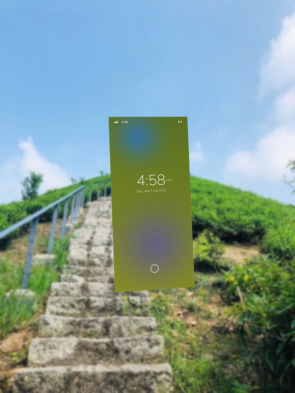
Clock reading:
4.58
